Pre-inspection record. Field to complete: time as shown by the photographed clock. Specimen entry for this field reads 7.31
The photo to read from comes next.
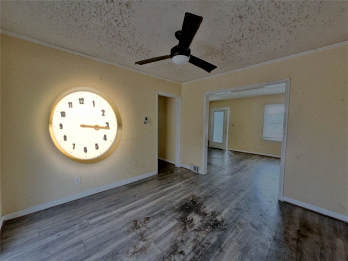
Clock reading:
3.16
